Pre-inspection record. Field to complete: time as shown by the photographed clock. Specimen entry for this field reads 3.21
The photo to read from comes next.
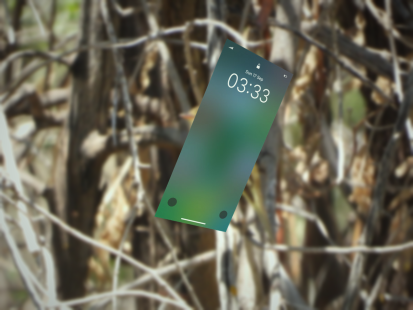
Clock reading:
3.33
